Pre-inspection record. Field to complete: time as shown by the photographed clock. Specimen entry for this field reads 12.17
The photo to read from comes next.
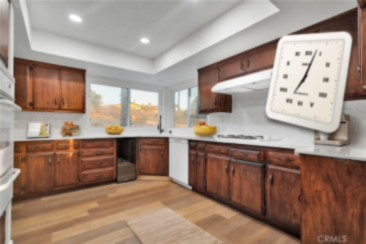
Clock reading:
7.03
